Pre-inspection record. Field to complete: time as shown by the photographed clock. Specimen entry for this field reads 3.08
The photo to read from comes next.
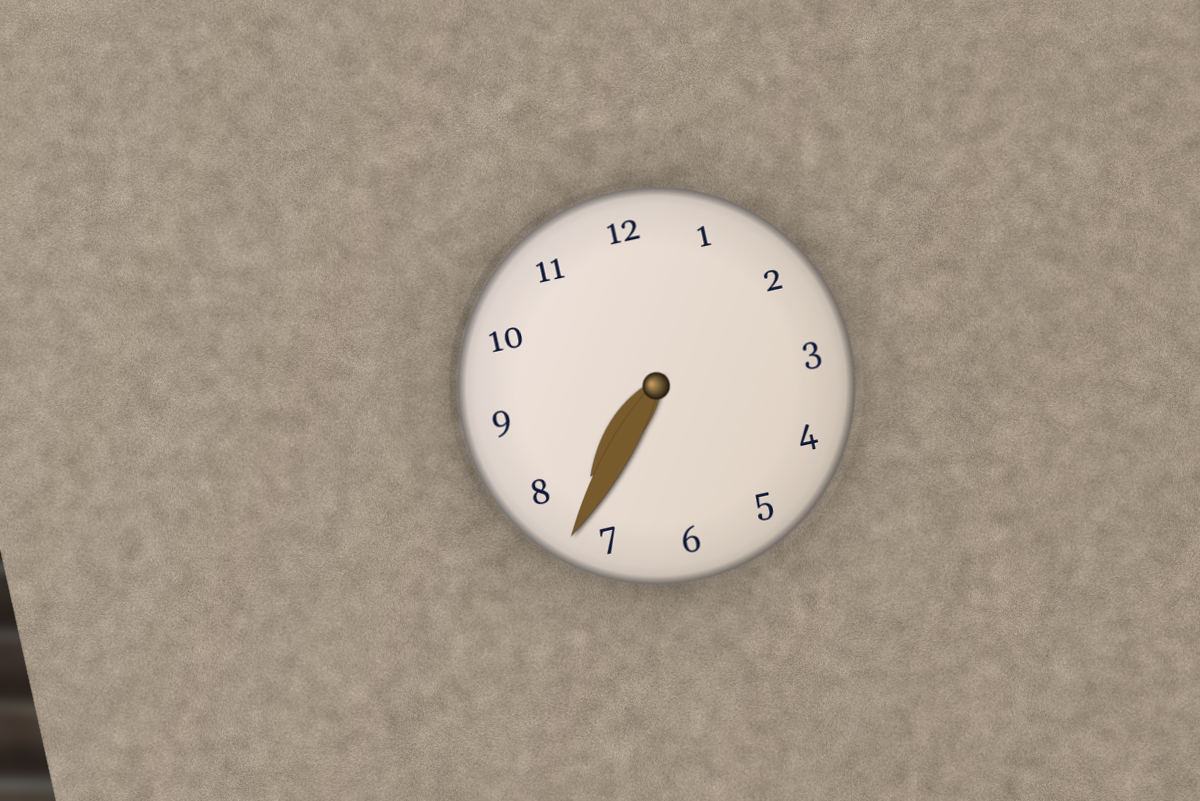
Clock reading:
7.37
